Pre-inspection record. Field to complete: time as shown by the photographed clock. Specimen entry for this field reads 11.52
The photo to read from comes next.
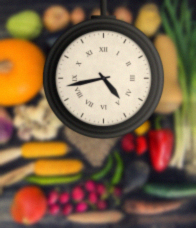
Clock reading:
4.43
